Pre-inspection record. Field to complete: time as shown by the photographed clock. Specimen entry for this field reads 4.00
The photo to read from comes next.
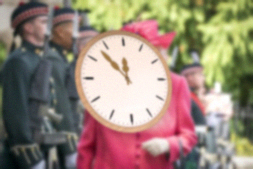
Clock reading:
11.53
